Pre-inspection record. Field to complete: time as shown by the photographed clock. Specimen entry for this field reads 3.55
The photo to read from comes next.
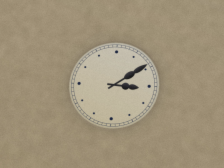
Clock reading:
3.09
